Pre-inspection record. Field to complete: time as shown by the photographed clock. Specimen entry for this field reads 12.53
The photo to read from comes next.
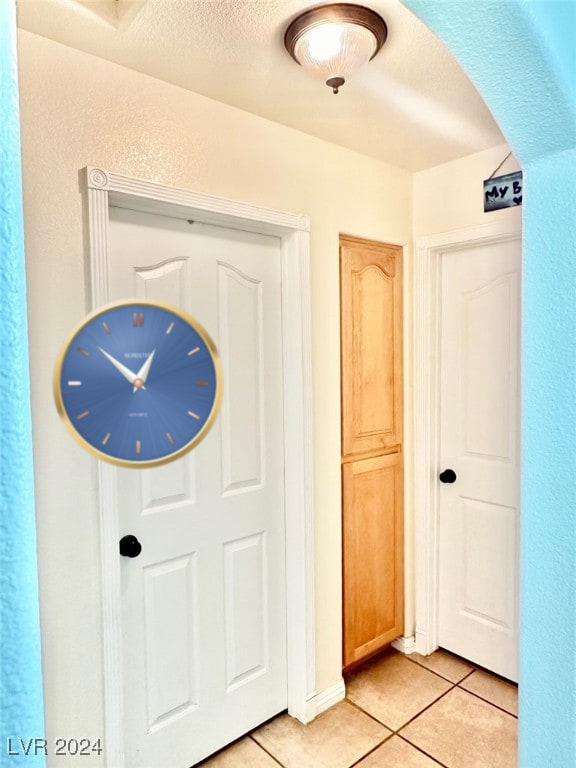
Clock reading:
12.52
